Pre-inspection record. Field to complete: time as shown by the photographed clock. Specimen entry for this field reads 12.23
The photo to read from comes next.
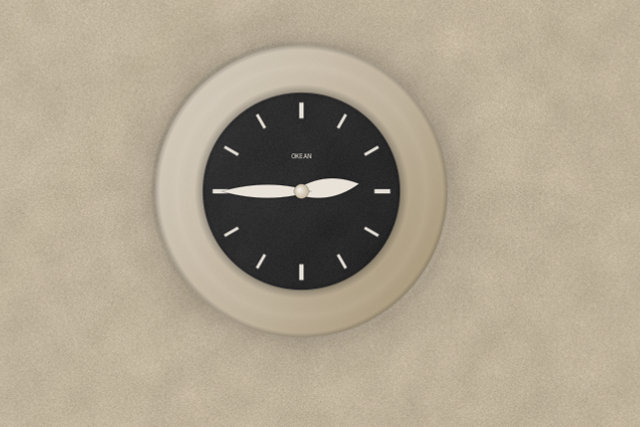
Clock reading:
2.45
